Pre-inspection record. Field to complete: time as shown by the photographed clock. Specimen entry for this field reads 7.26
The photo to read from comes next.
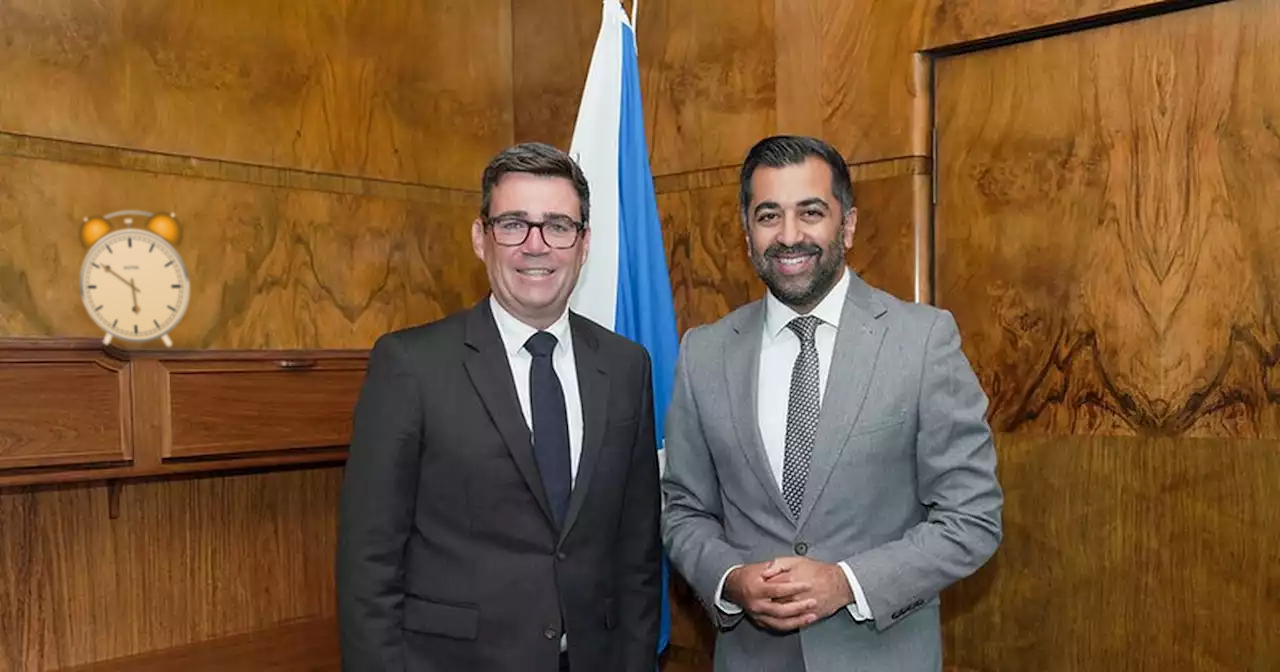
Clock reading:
5.51
